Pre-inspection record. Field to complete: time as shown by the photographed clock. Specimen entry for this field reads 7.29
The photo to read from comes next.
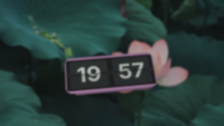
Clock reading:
19.57
